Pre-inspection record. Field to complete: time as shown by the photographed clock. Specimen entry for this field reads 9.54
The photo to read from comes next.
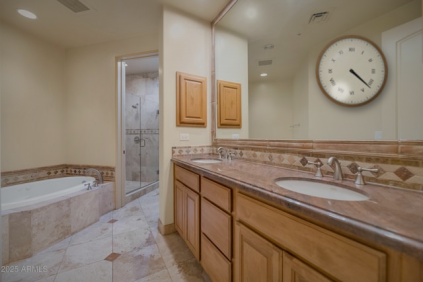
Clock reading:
4.22
